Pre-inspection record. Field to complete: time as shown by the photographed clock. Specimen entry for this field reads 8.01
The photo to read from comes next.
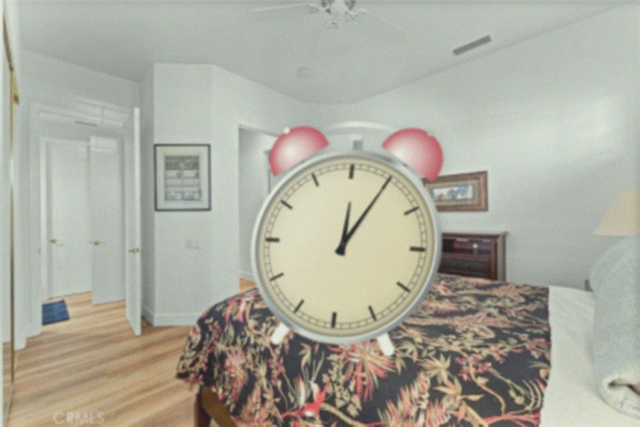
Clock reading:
12.05
